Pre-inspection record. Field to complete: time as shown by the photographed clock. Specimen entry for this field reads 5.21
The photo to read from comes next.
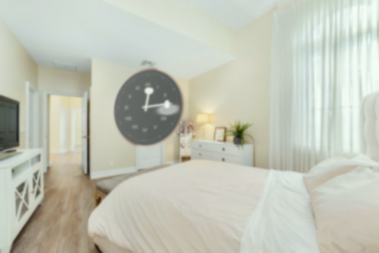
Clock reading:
12.14
